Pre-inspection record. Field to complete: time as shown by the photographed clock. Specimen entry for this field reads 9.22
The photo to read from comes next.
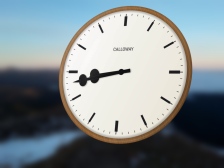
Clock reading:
8.43
